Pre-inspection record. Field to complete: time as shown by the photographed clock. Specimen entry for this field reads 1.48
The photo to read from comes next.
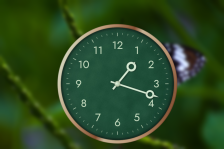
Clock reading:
1.18
